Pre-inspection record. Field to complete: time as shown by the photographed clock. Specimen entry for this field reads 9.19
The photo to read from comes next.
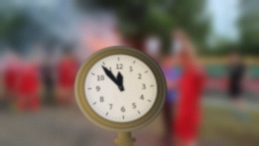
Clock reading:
11.54
